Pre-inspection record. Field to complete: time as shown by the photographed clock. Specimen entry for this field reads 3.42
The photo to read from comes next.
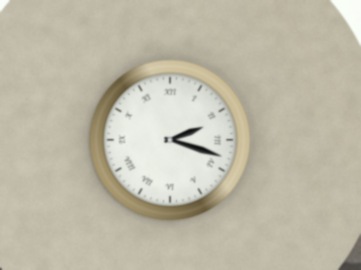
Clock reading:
2.18
